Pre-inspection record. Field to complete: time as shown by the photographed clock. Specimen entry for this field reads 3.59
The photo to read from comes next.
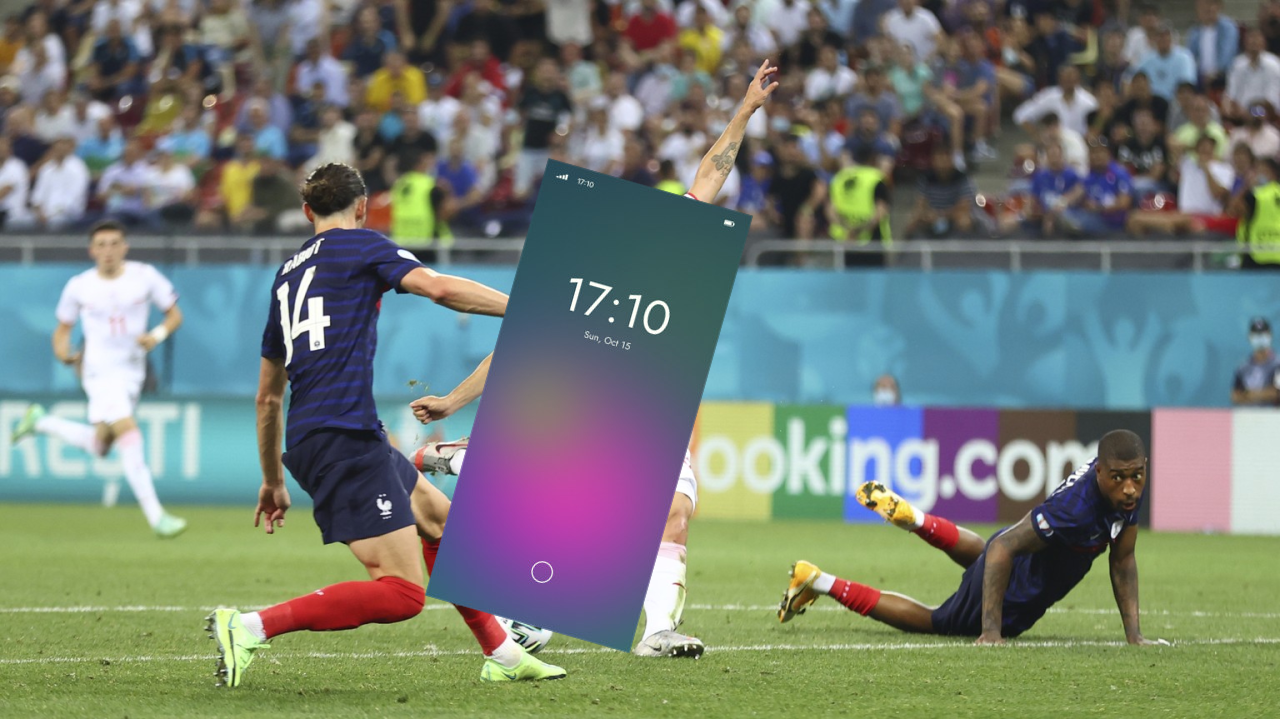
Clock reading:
17.10
